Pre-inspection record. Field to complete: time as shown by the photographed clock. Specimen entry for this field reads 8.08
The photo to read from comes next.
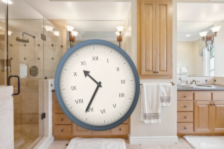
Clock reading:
10.36
